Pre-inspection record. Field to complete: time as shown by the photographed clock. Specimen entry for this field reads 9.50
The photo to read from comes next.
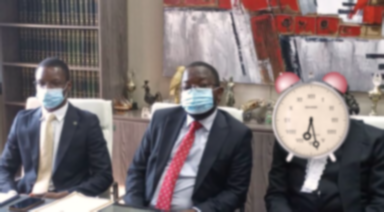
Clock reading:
6.28
